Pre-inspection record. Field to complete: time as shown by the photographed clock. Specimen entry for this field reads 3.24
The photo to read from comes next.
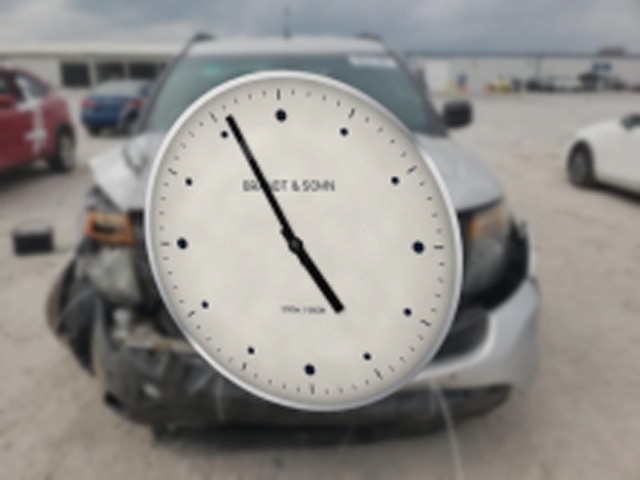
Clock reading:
4.56
